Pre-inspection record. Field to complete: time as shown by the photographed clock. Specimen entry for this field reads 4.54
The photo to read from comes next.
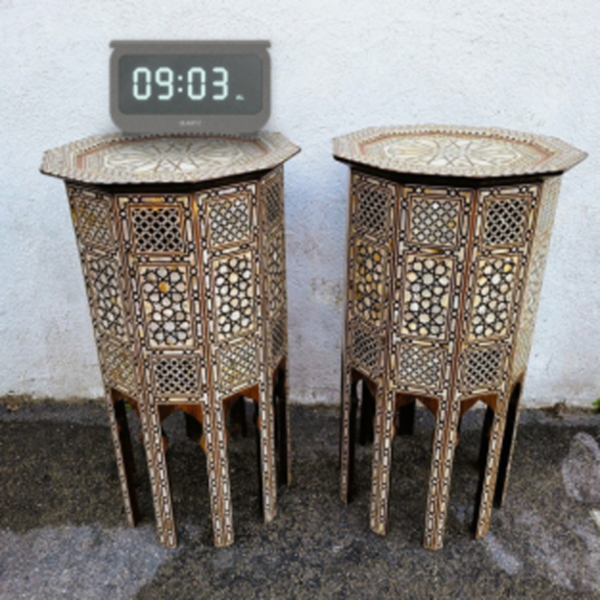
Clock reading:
9.03
